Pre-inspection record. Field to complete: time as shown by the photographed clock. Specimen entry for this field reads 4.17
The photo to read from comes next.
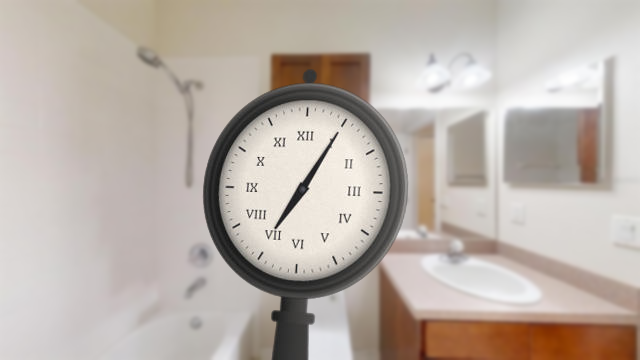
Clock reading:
7.05
